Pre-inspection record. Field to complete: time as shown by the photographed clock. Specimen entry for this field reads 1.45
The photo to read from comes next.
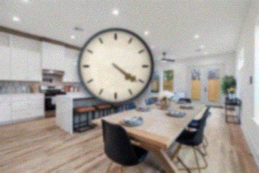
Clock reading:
4.21
